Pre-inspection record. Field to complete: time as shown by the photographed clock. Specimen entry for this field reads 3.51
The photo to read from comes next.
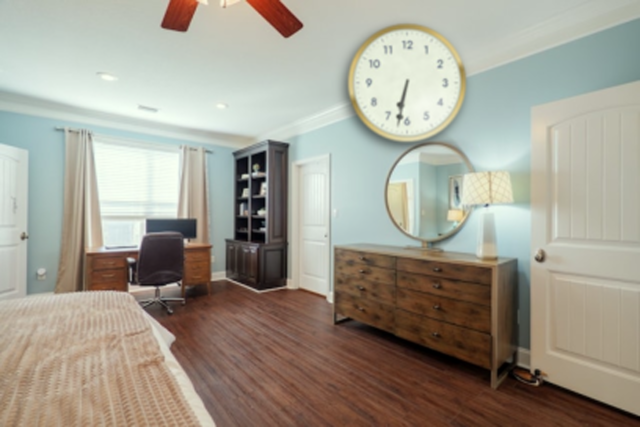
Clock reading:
6.32
